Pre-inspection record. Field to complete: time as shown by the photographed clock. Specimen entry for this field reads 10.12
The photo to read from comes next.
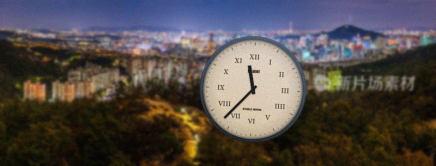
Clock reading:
11.37
